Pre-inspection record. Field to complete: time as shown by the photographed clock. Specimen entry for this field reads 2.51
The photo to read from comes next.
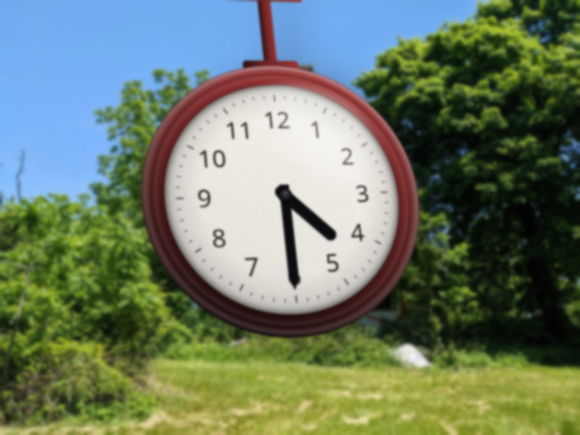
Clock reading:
4.30
